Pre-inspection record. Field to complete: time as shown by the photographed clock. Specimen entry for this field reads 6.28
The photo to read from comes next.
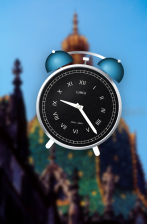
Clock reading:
9.23
